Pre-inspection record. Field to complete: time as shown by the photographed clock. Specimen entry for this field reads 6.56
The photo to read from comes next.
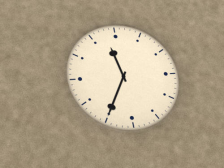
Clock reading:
11.35
